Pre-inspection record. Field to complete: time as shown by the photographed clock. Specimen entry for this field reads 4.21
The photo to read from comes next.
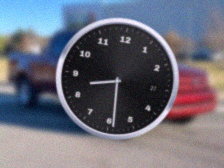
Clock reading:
8.29
